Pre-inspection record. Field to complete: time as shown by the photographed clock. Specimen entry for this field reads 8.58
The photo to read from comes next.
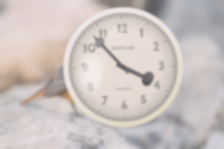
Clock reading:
3.53
